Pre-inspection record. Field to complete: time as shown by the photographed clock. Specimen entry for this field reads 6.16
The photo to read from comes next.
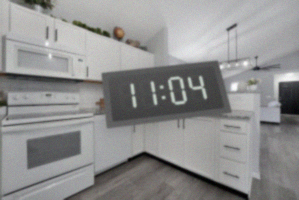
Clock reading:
11.04
